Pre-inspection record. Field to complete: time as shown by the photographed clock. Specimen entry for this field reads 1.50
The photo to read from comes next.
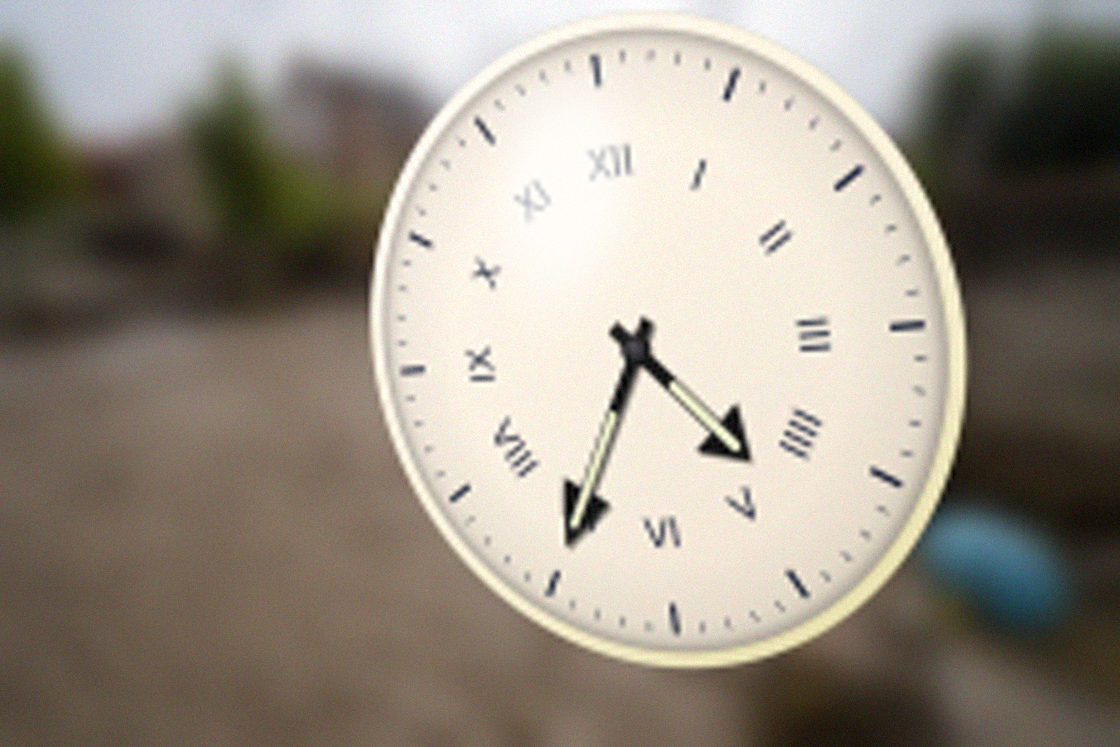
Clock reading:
4.35
